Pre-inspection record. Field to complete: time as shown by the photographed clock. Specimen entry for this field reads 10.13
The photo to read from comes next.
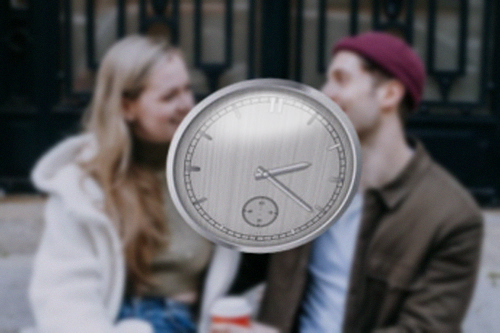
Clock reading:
2.21
